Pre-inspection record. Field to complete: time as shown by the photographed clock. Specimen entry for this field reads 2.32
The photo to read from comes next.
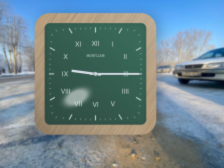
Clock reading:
9.15
